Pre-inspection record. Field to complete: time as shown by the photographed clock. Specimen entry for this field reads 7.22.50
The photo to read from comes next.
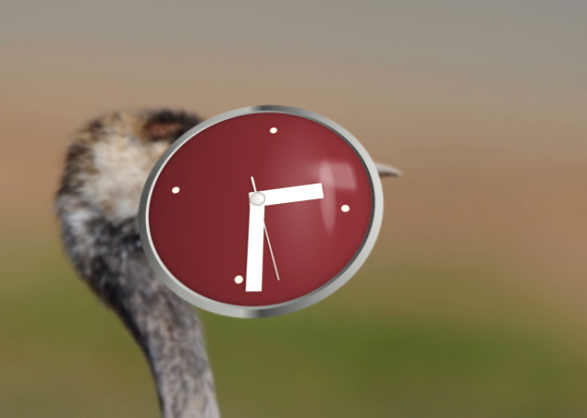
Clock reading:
2.28.26
